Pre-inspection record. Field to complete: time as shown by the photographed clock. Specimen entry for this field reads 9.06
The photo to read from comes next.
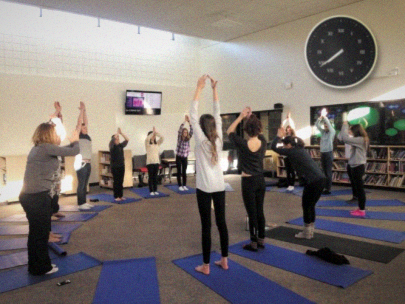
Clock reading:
7.39
